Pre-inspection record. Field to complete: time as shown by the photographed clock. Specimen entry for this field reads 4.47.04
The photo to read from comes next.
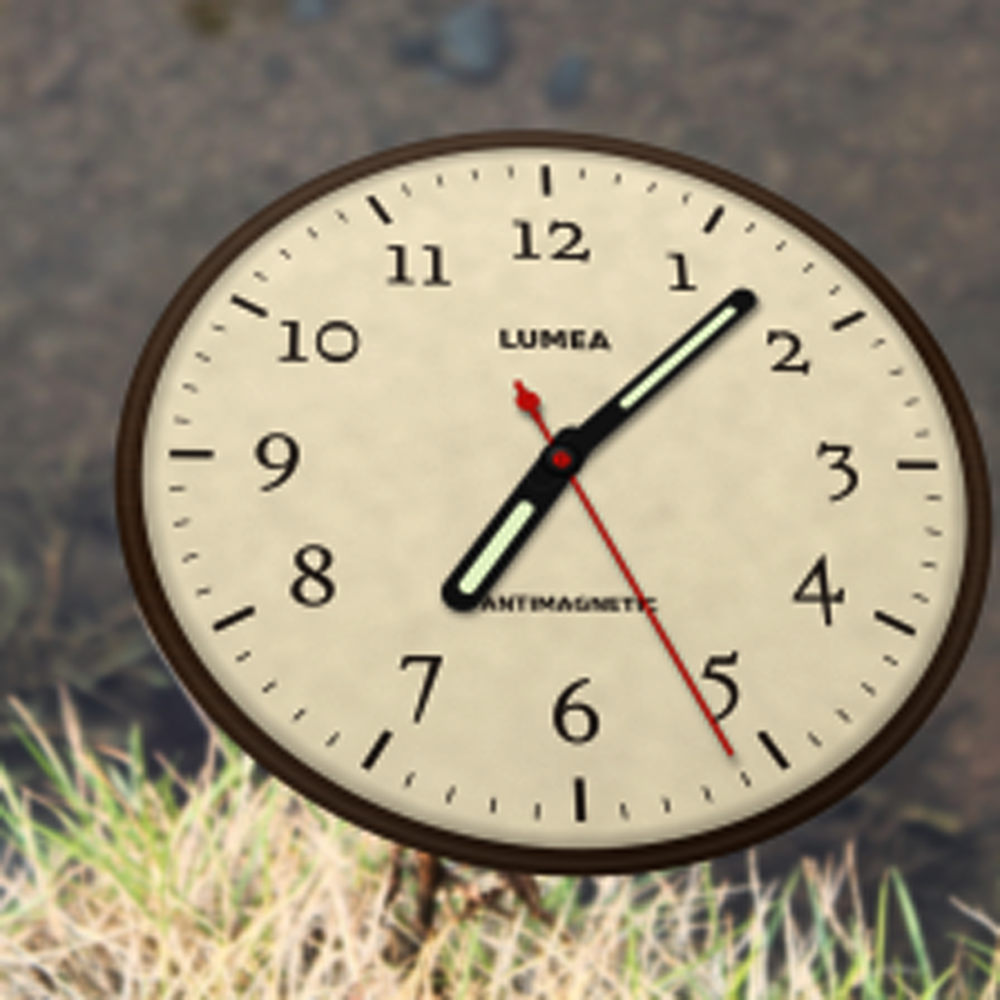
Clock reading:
7.07.26
